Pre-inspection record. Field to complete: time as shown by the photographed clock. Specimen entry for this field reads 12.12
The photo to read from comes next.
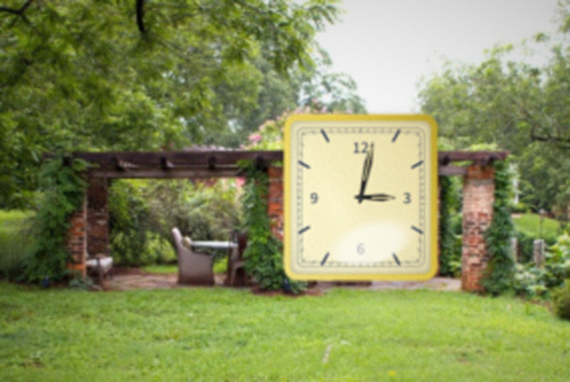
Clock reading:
3.02
